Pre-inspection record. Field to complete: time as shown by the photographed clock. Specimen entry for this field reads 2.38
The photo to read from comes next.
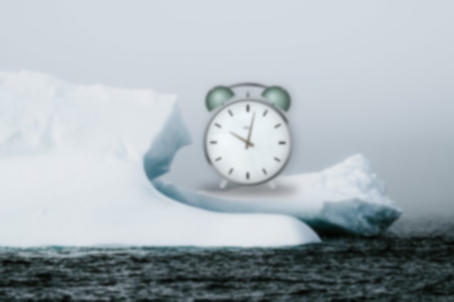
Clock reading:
10.02
